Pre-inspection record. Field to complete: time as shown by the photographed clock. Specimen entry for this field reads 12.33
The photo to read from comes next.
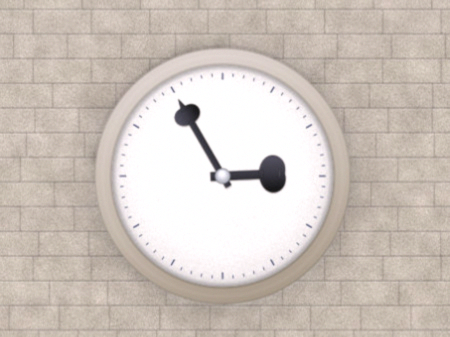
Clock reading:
2.55
